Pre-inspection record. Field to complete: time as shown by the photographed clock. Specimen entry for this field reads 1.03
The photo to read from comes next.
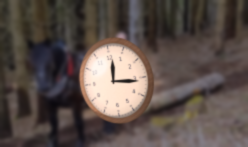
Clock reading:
12.16
